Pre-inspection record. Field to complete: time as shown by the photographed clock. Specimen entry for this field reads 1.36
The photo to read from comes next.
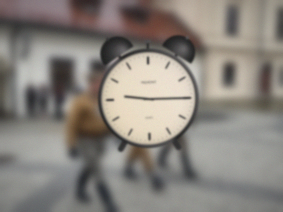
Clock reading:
9.15
